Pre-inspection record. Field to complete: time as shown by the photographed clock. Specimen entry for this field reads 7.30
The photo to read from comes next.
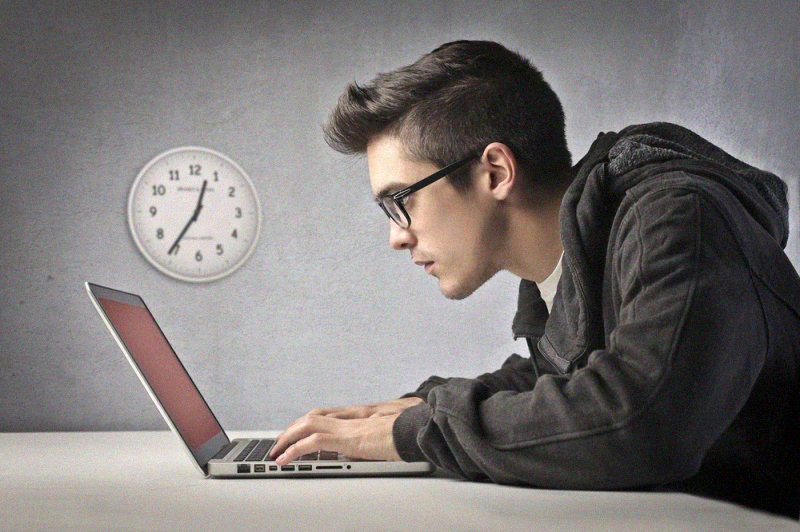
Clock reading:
12.36
